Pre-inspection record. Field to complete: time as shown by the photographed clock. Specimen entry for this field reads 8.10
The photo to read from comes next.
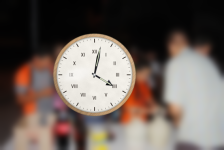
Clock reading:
4.02
